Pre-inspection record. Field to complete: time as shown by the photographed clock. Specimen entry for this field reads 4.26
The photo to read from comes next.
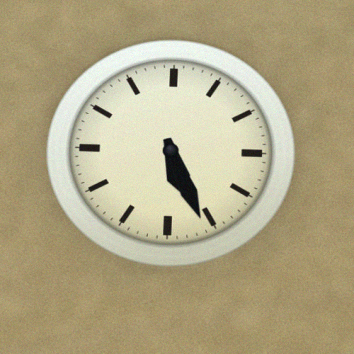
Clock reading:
5.26
